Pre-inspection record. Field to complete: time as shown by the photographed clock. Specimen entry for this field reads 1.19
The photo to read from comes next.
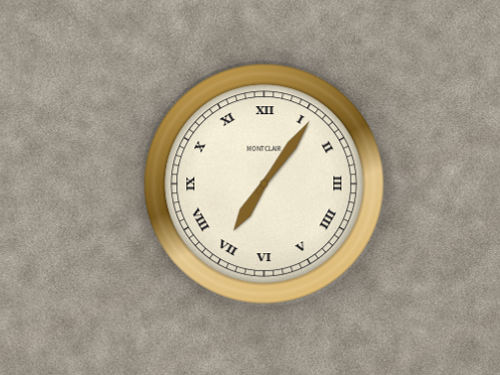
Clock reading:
7.06
